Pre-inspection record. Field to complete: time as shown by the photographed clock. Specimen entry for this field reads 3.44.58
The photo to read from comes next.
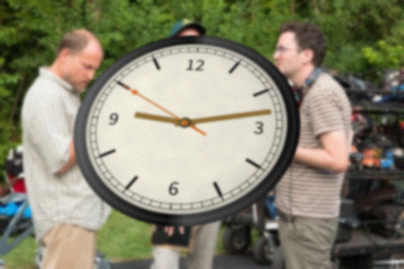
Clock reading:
9.12.50
